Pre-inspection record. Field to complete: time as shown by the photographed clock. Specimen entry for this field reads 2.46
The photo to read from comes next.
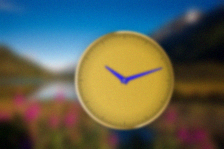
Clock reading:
10.12
